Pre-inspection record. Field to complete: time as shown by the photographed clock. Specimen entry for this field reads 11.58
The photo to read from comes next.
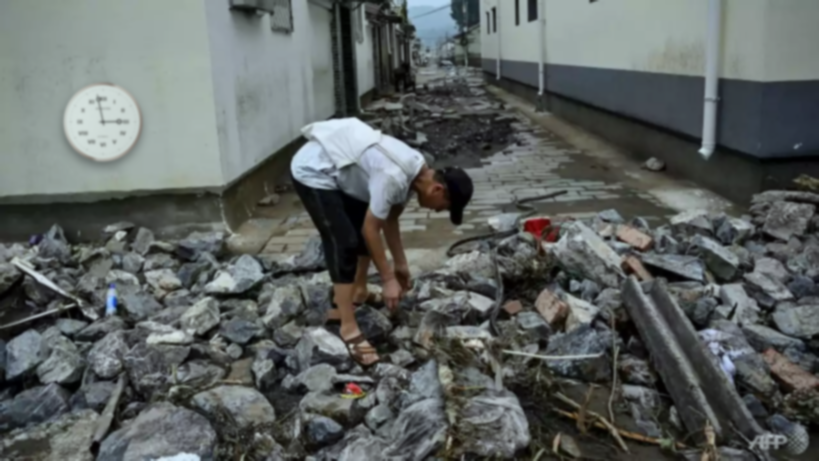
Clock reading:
2.58
